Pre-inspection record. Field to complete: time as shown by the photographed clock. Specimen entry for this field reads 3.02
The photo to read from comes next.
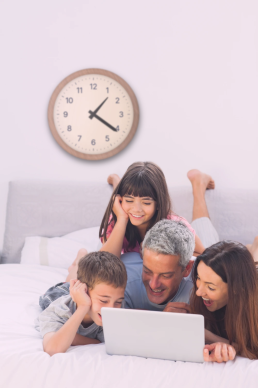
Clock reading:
1.21
